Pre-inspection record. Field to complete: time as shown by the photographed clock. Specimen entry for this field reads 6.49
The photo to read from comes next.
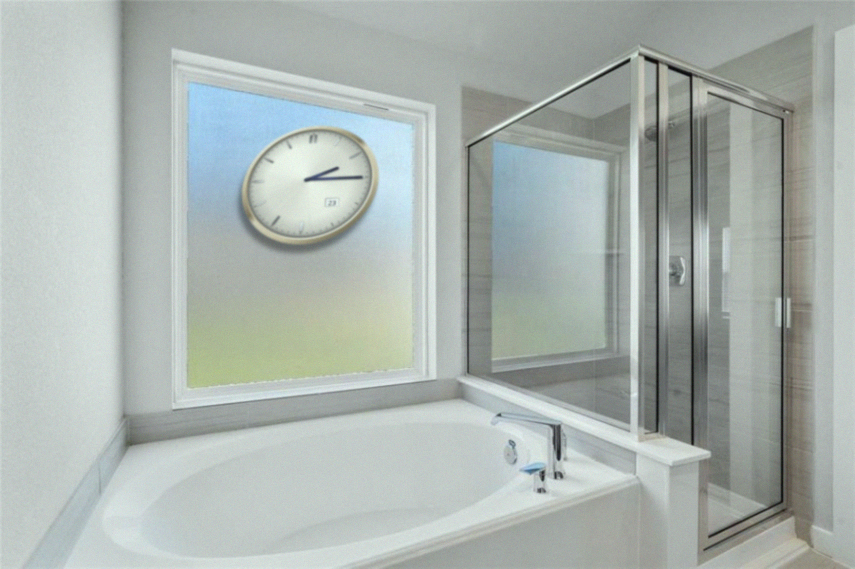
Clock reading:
2.15
